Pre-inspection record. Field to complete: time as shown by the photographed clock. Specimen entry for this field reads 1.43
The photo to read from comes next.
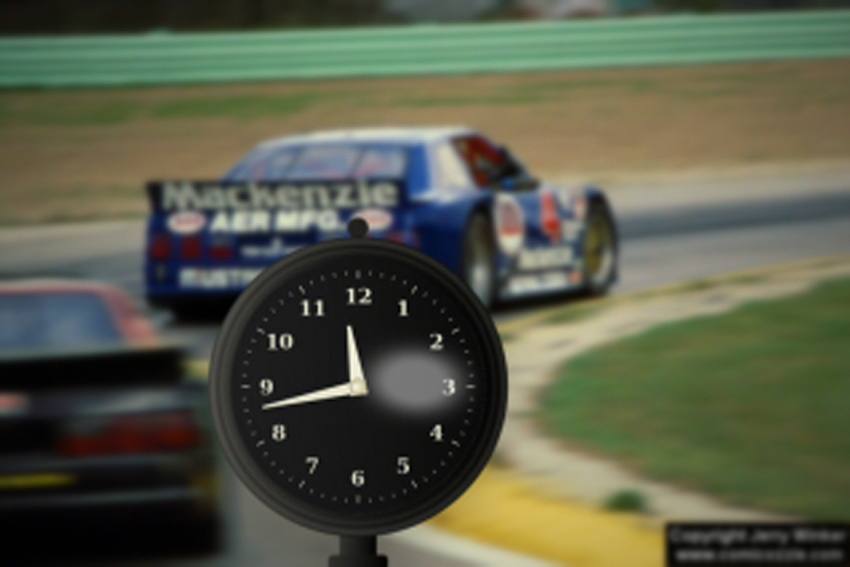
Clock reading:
11.43
